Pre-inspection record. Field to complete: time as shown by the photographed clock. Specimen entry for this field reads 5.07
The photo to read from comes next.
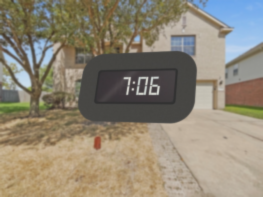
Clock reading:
7.06
